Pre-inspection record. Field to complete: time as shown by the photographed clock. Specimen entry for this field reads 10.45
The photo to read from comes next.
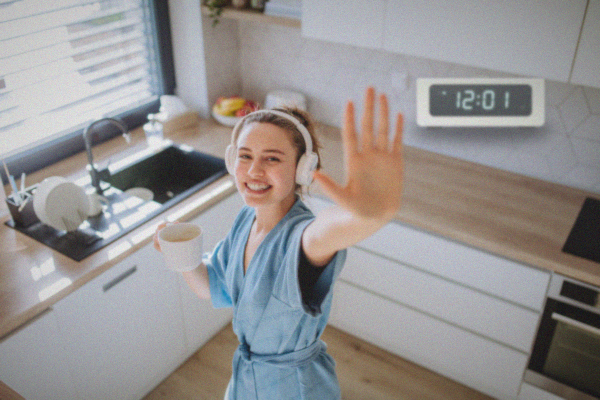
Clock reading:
12.01
